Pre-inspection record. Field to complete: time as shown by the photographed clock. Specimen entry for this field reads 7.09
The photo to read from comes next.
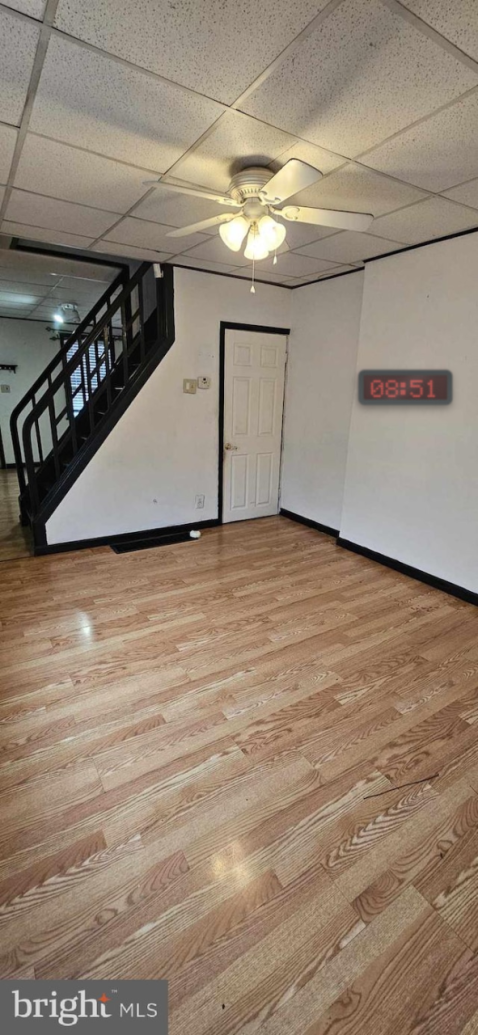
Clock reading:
8.51
